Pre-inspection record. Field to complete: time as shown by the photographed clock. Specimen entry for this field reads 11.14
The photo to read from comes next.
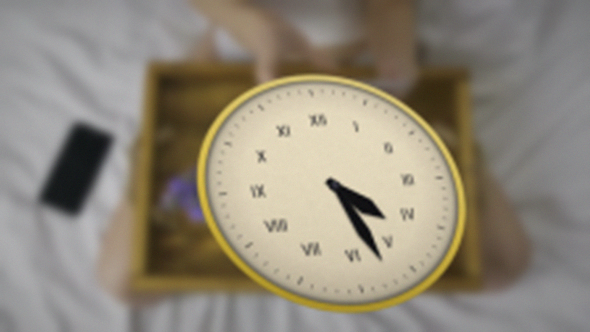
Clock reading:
4.27
